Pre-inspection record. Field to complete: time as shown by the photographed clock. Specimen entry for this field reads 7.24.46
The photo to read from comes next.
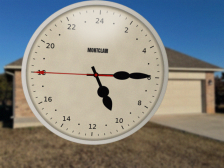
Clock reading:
10.14.45
